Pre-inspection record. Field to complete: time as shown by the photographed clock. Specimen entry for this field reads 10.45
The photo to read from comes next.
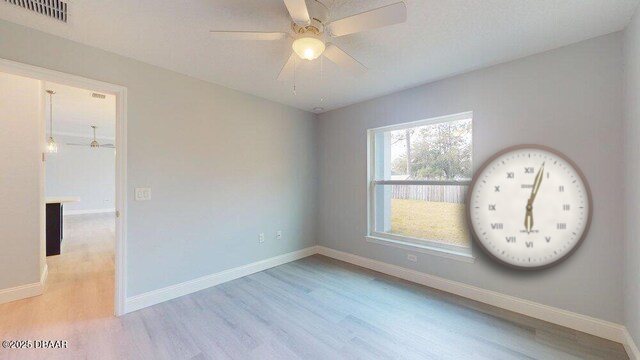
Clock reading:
6.03
